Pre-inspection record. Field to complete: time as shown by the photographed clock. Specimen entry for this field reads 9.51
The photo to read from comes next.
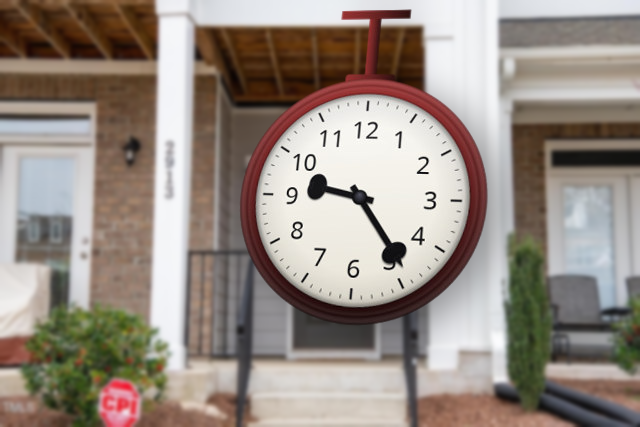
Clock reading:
9.24
